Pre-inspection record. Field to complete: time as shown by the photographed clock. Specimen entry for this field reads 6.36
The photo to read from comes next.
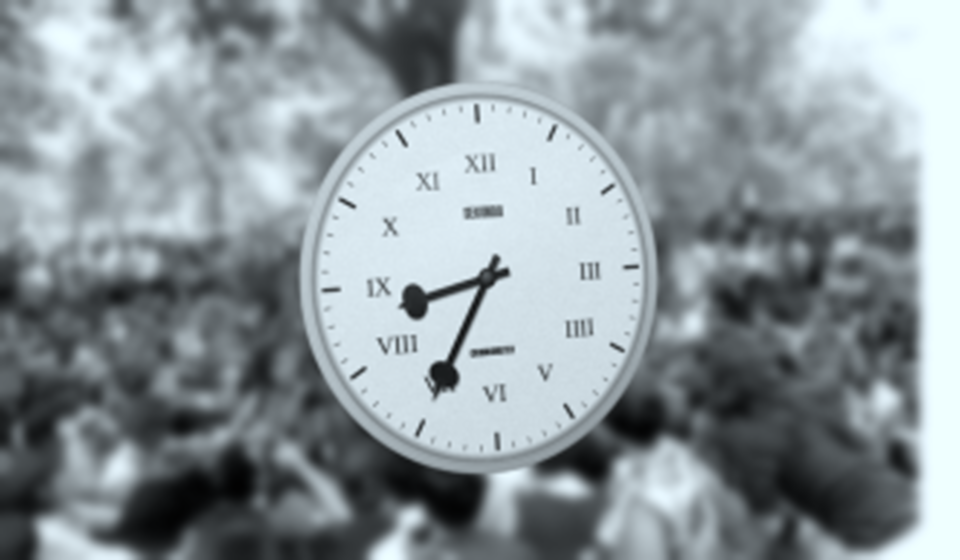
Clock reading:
8.35
